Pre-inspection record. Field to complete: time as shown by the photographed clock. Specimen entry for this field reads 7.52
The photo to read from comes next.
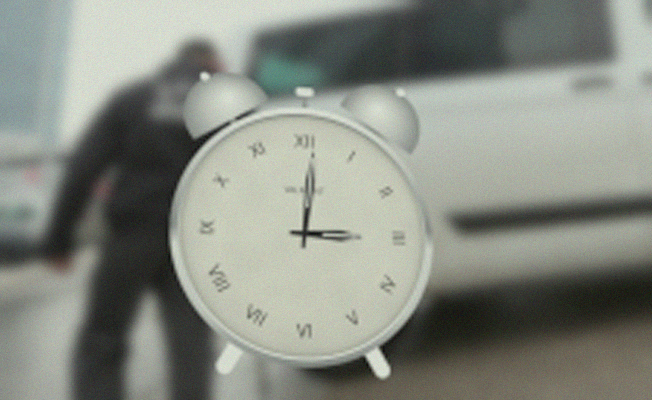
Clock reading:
3.01
